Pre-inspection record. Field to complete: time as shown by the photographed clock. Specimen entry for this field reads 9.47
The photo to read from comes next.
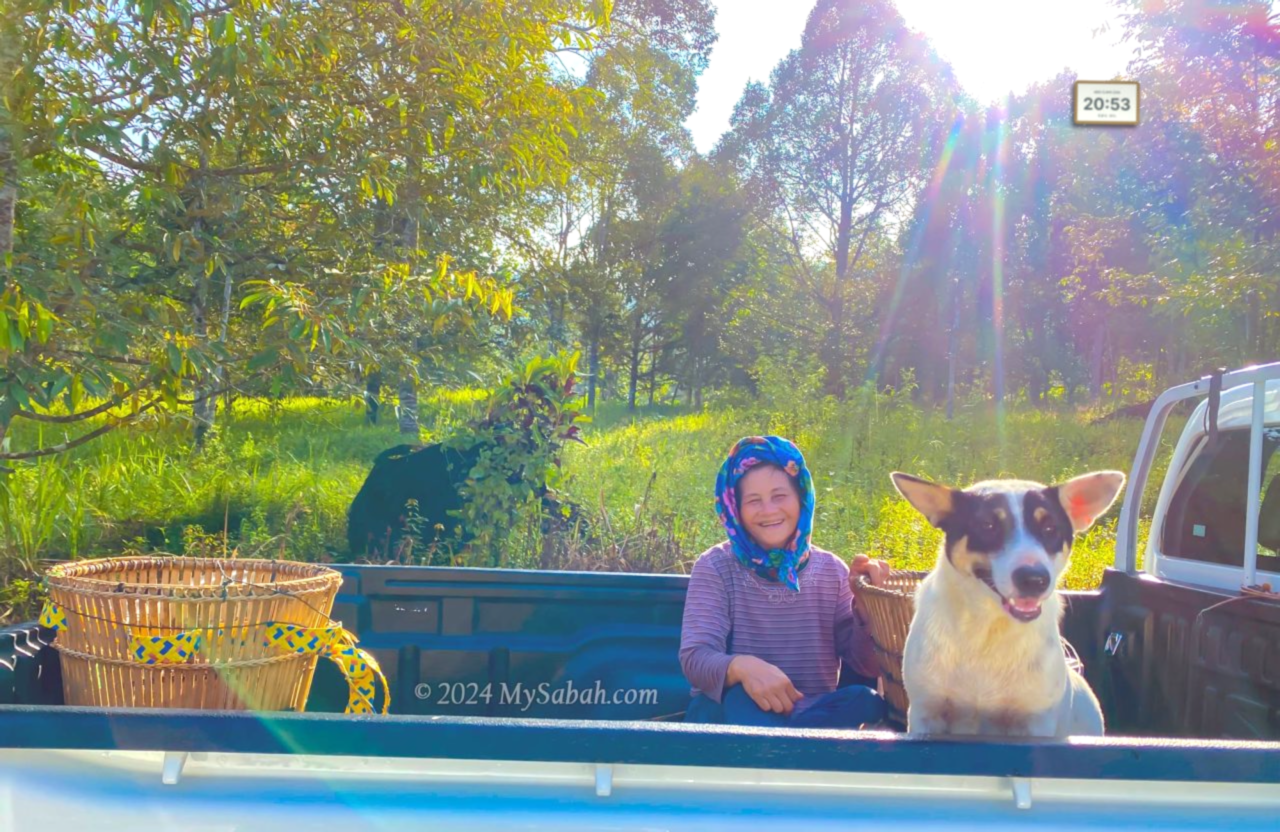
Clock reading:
20.53
